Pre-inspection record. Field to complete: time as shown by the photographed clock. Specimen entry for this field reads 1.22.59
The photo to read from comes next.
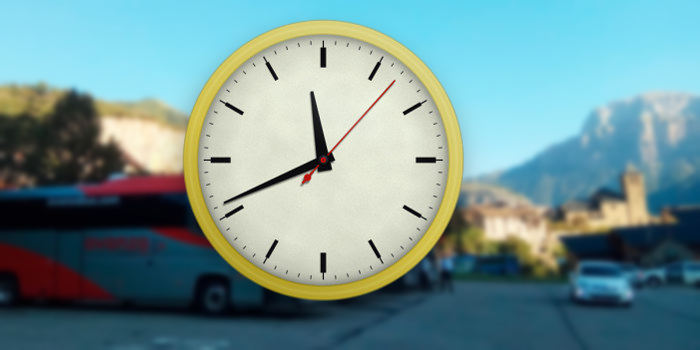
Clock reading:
11.41.07
